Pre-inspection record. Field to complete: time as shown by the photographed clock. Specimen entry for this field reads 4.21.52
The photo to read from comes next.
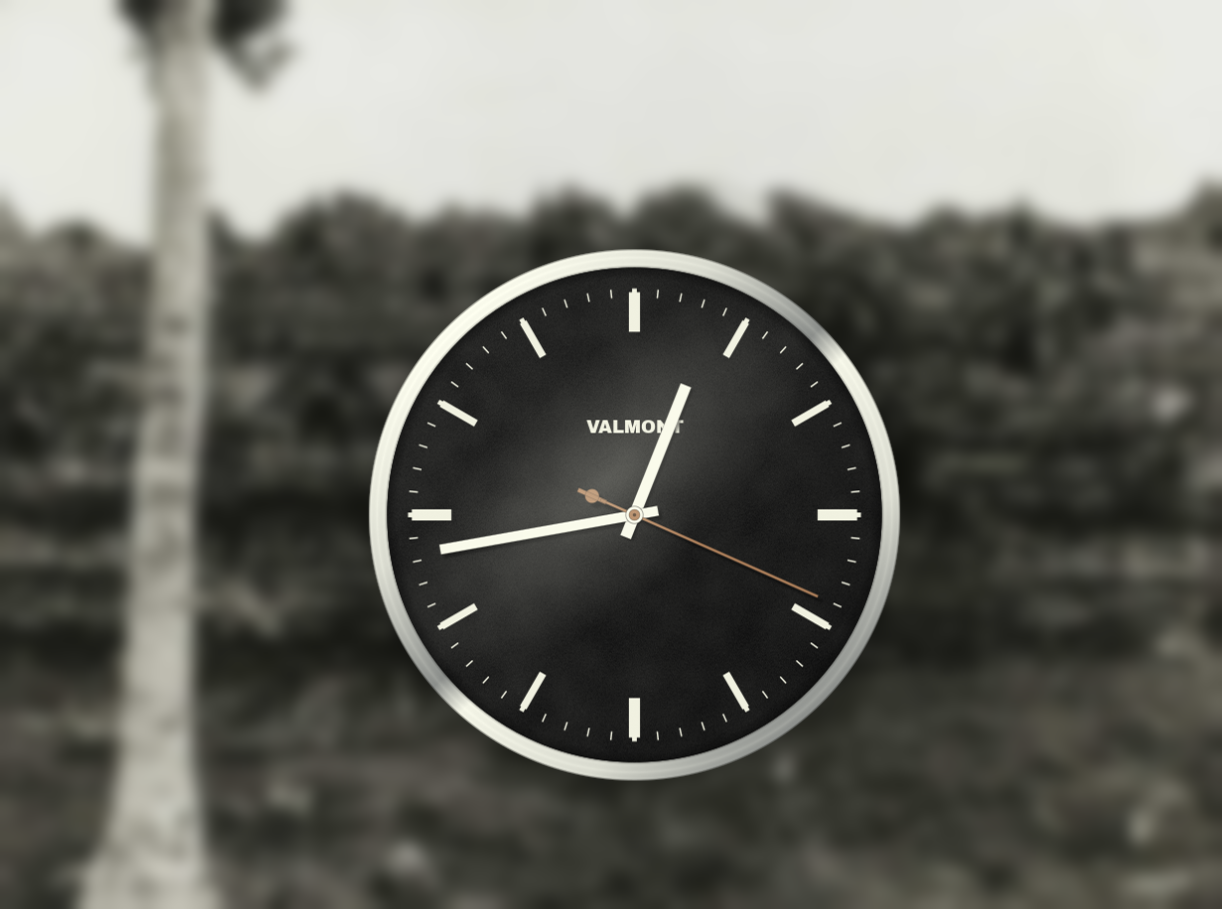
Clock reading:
12.43.19
